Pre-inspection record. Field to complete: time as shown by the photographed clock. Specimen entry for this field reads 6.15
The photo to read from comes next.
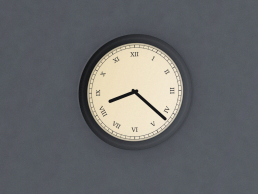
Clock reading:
8.22
